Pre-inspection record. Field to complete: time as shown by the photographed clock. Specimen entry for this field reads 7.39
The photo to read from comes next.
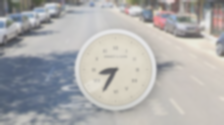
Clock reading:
8.35
